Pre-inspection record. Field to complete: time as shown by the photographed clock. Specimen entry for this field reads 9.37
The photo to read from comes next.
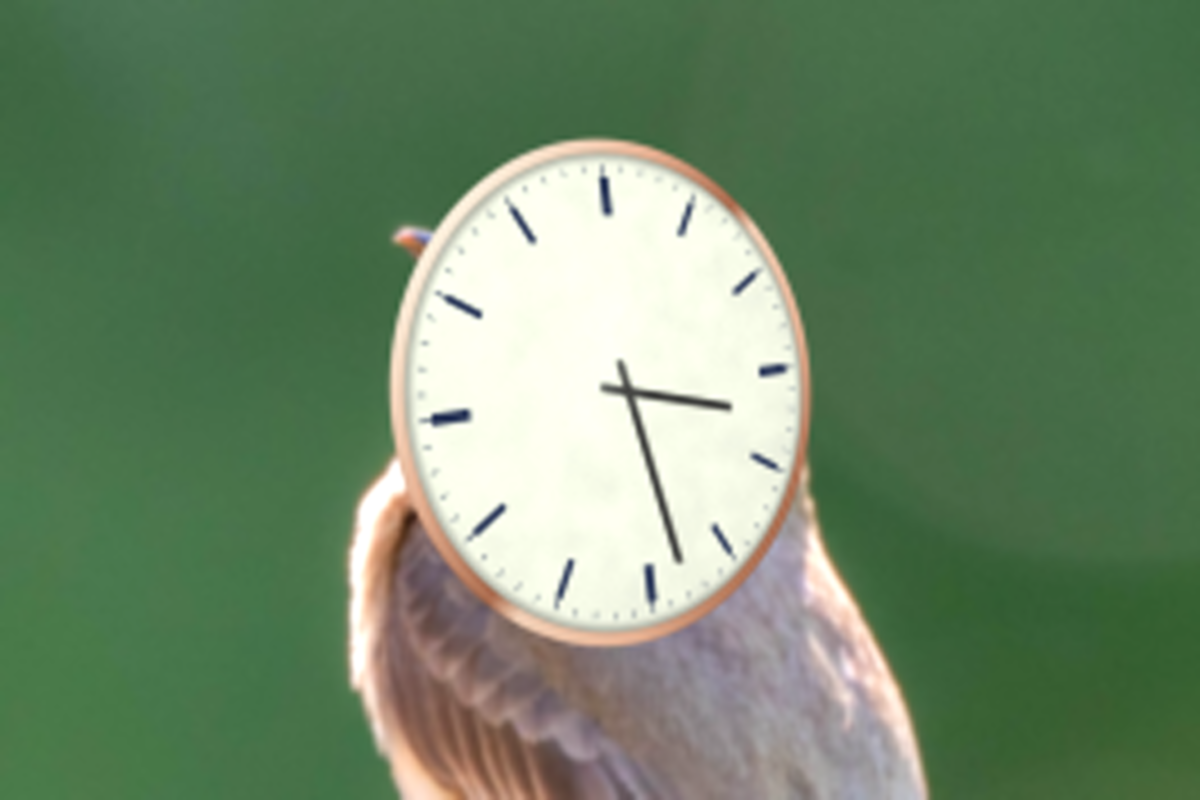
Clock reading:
3.28
